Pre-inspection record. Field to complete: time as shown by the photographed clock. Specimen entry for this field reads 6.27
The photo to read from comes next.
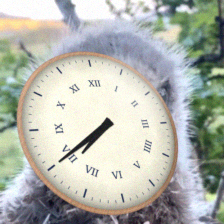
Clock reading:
7.40
